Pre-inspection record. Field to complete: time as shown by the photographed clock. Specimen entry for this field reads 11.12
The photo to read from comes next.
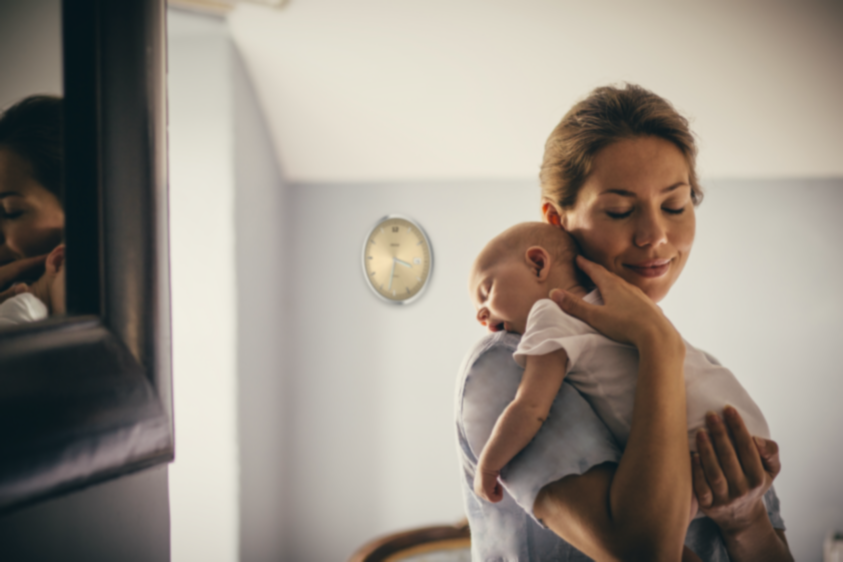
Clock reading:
3.32
